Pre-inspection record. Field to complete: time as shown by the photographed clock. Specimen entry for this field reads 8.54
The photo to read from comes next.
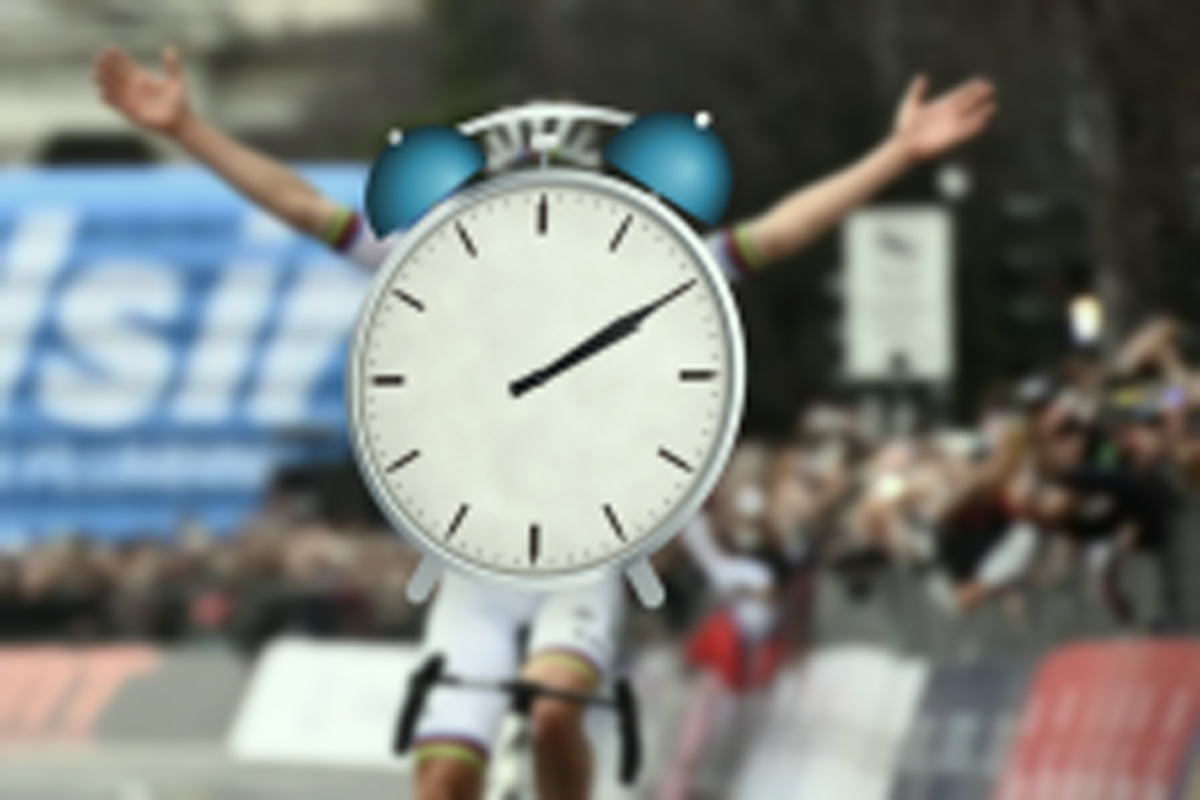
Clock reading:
2.10
